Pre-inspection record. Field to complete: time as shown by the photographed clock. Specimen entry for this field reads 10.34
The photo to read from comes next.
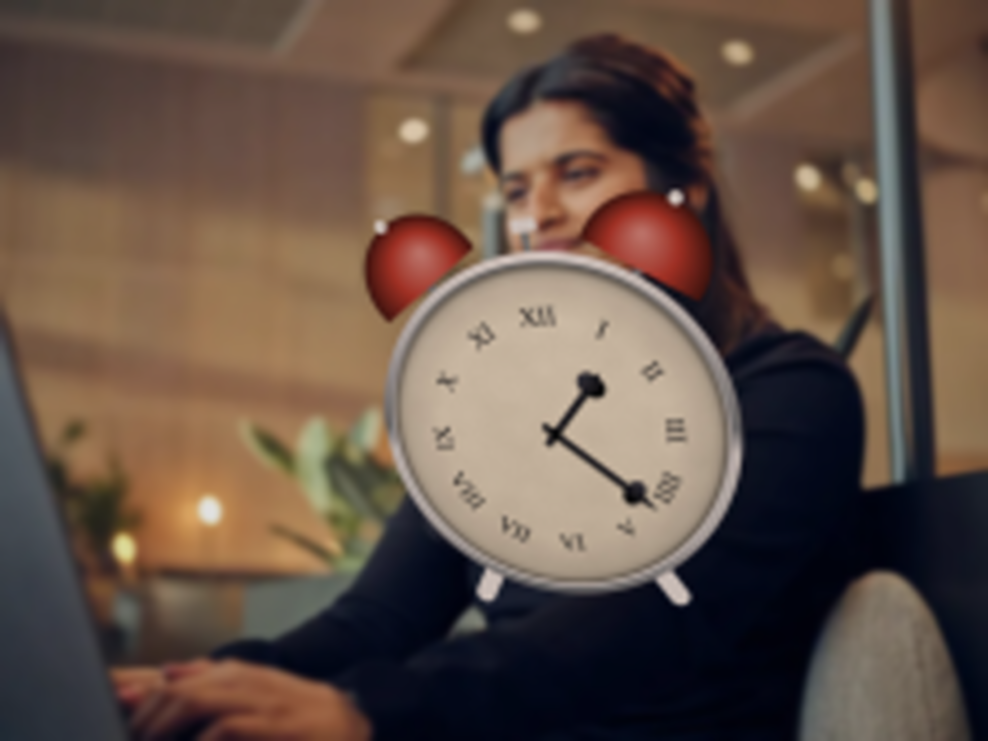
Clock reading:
1.22
